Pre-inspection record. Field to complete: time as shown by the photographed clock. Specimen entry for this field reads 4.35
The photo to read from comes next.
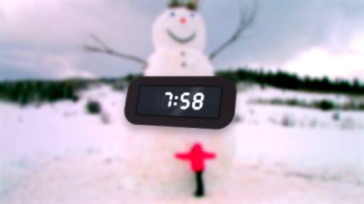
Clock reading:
7.58
